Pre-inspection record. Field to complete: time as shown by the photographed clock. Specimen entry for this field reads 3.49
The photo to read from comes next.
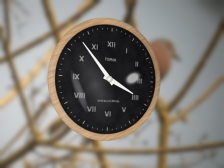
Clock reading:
3.53
